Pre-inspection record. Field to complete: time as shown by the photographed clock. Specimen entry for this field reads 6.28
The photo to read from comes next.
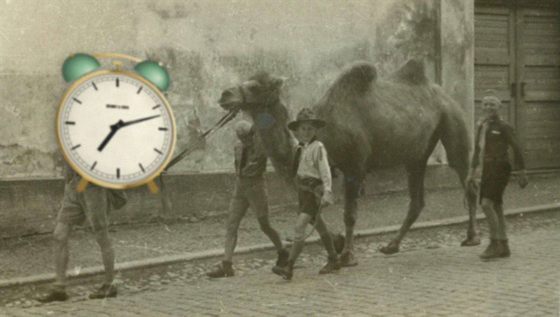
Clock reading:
7.12
